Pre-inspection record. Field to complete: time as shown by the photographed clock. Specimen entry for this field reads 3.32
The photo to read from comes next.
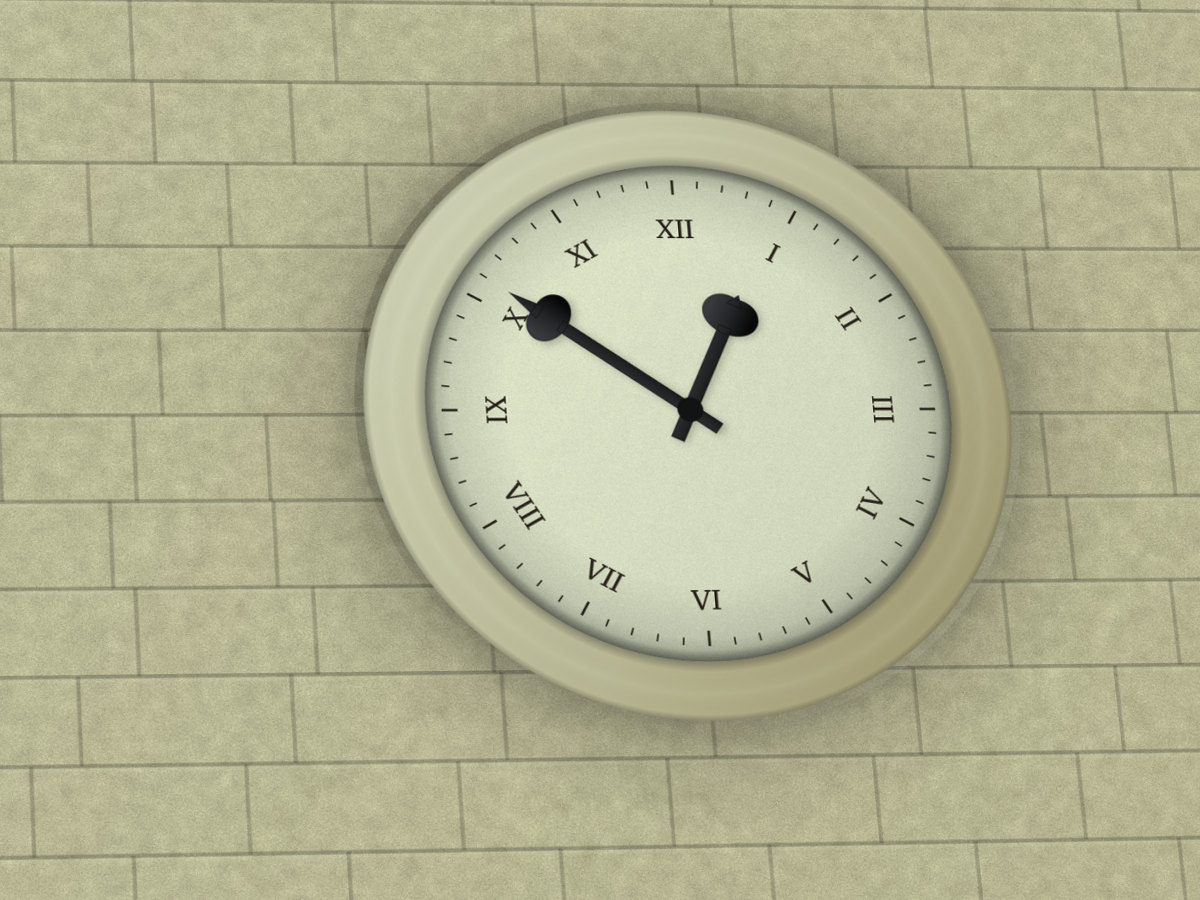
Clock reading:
12.51
